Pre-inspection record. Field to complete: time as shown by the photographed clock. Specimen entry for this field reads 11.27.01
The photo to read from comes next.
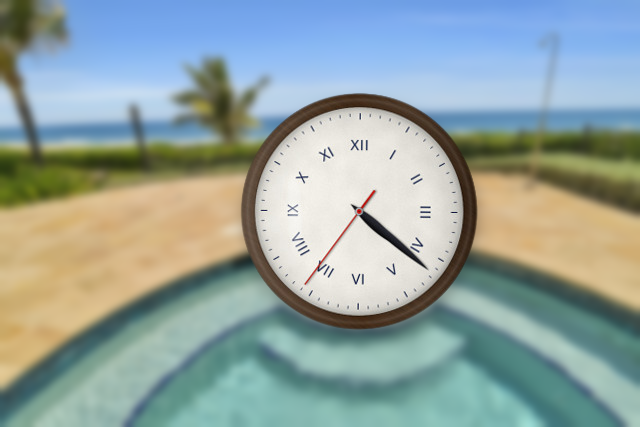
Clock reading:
4.21.36
